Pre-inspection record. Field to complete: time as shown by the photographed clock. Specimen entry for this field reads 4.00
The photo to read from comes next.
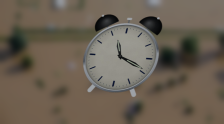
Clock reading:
11.19
